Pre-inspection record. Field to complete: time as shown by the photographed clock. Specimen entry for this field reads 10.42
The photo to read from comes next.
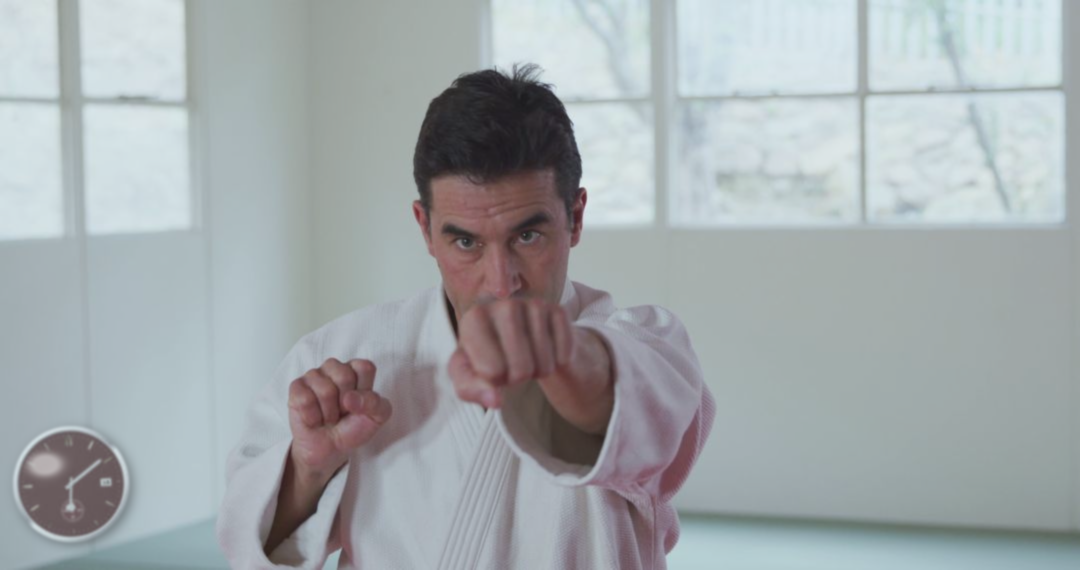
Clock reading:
6.09
